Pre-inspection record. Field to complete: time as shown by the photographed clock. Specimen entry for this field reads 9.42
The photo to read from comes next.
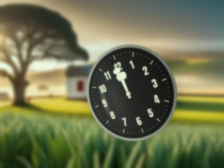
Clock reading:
11.59
